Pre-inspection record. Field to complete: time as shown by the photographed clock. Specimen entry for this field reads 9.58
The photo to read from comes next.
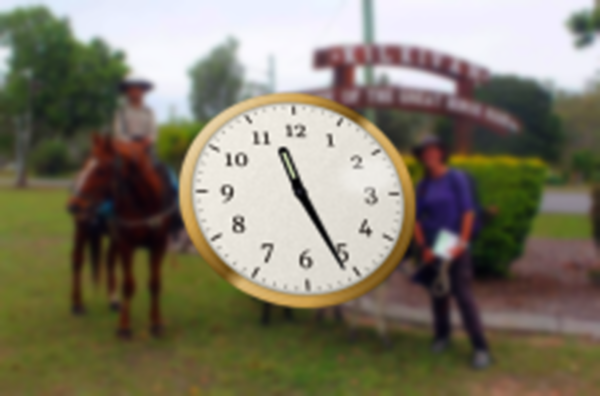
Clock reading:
11.26
